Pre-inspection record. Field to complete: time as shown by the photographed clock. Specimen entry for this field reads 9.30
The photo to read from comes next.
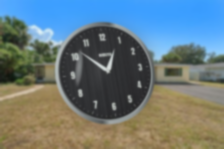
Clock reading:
12.52
